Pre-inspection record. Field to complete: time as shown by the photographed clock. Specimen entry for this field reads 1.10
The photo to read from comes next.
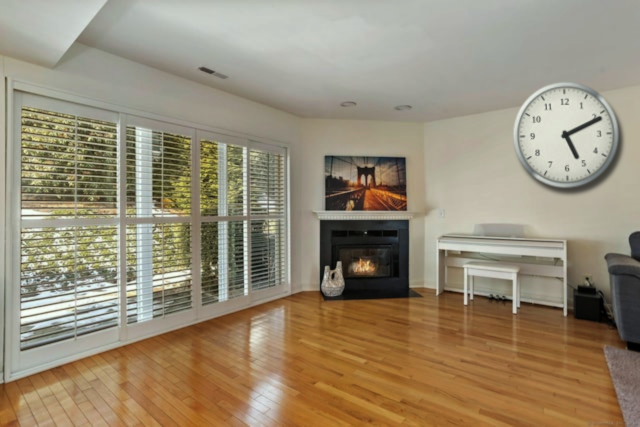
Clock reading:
5.11
